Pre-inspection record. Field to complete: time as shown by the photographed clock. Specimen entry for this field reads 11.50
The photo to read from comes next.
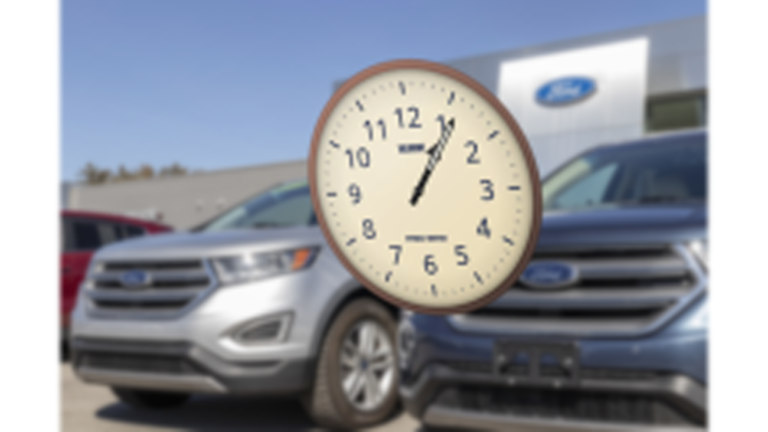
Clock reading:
1.06
